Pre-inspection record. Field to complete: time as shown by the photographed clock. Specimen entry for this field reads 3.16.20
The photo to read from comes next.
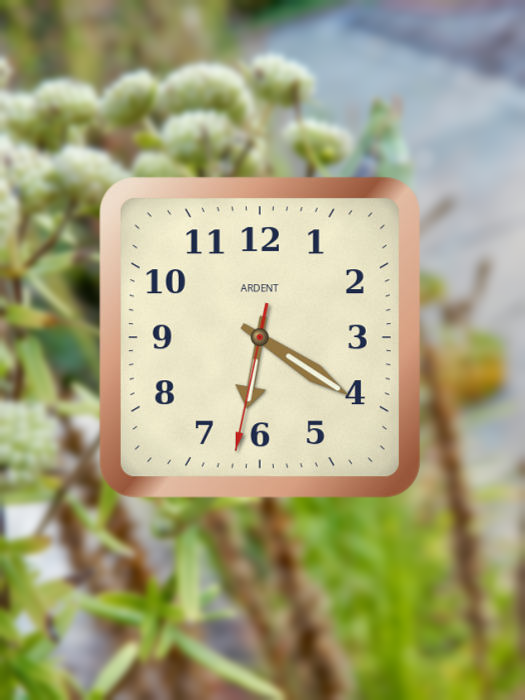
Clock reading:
6.20.32
